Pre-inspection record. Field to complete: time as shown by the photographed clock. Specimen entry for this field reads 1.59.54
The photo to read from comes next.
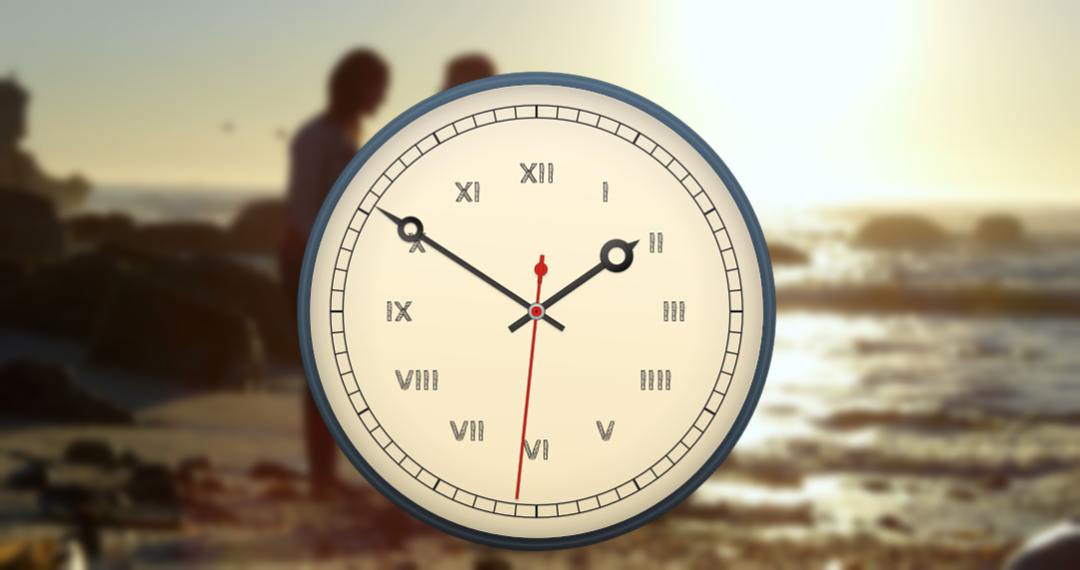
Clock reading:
1.50.31
